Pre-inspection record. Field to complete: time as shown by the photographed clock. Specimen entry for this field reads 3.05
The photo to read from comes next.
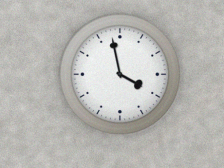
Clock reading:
3.58
